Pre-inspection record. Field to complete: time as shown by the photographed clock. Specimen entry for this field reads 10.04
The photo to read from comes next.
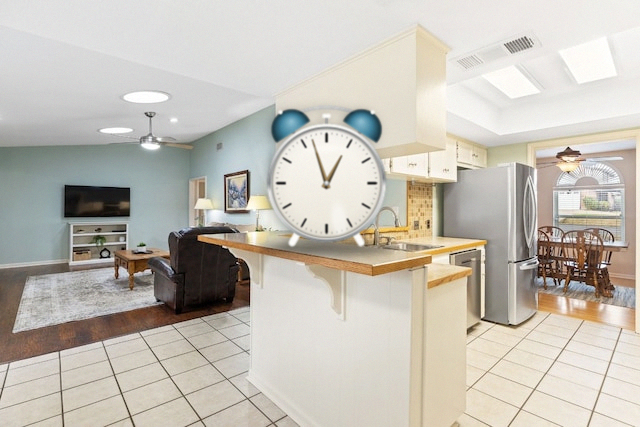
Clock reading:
12.57
